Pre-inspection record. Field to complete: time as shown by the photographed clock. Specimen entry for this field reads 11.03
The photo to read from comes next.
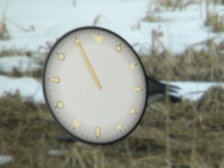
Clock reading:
10.55
